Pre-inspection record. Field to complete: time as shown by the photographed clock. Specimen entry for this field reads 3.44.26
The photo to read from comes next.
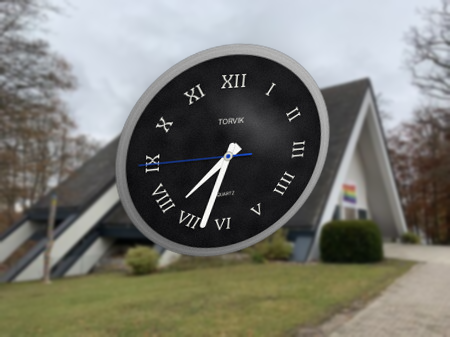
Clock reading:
7.32.45
